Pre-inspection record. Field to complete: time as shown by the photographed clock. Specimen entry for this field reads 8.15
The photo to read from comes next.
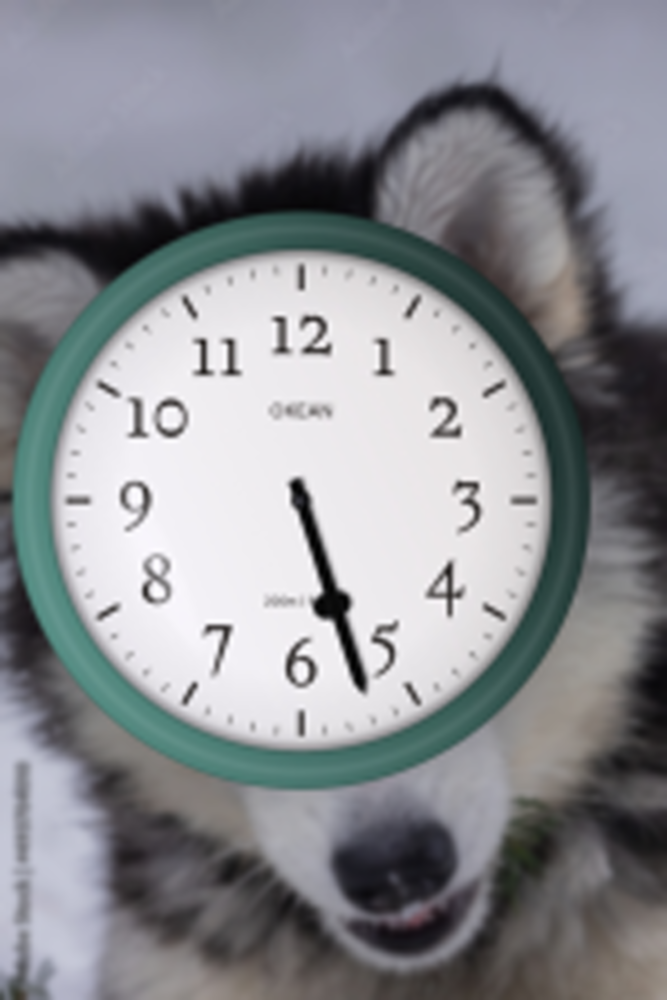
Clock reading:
5.27
